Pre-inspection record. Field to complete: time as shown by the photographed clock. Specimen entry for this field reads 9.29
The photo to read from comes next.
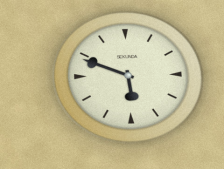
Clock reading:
5.49
